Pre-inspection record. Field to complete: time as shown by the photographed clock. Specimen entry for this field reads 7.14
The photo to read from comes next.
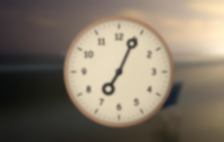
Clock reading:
7.04
